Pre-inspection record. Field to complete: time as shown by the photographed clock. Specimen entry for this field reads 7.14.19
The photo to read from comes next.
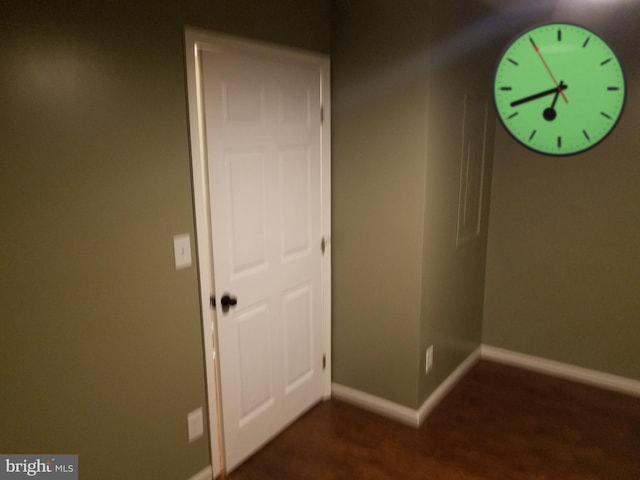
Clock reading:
6.41.55
